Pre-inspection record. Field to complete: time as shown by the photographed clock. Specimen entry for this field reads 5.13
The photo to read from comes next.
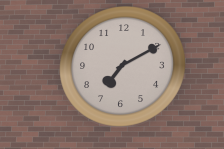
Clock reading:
7.10
